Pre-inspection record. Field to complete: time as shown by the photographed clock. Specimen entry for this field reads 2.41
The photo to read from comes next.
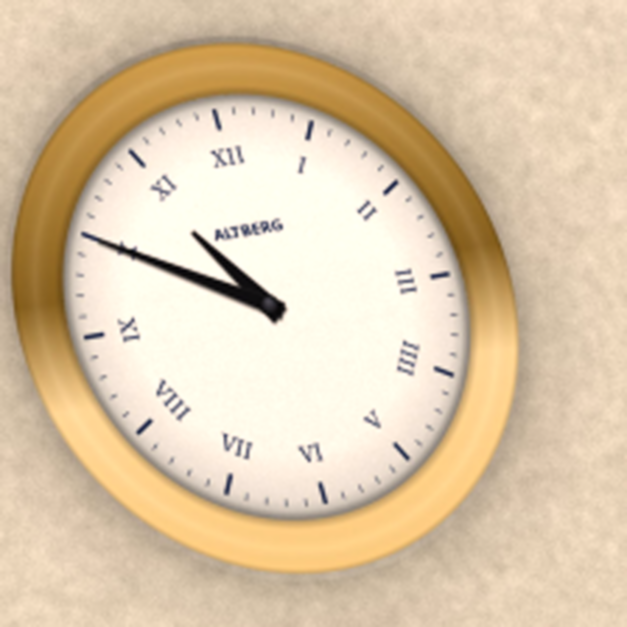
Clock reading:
10.50
